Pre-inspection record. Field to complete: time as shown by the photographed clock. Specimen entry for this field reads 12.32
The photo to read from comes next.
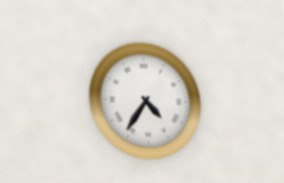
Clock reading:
4.36
